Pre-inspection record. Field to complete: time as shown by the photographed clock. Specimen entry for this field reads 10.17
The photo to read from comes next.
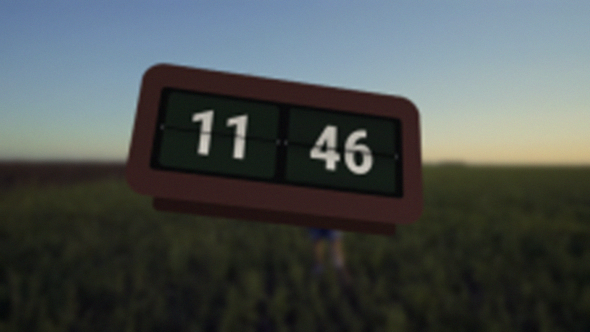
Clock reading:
11.46
